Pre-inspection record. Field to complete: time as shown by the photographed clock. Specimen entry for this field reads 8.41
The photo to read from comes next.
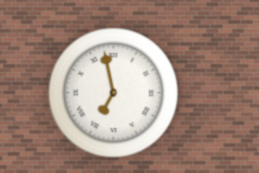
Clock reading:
6.58
